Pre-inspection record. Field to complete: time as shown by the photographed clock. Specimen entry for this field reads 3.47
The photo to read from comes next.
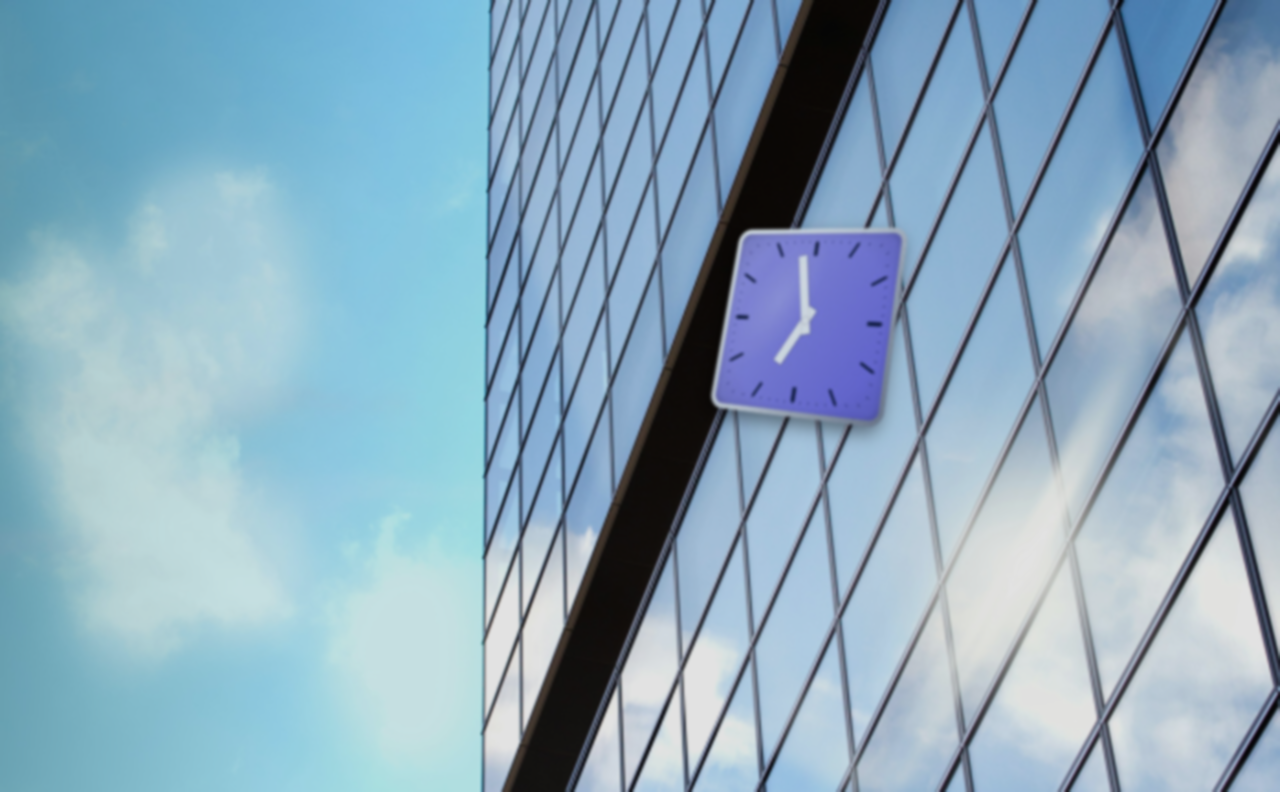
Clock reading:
6.58
